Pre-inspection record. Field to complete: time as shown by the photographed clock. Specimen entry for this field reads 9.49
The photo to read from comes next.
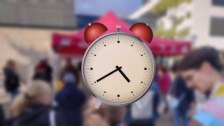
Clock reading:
4.40
